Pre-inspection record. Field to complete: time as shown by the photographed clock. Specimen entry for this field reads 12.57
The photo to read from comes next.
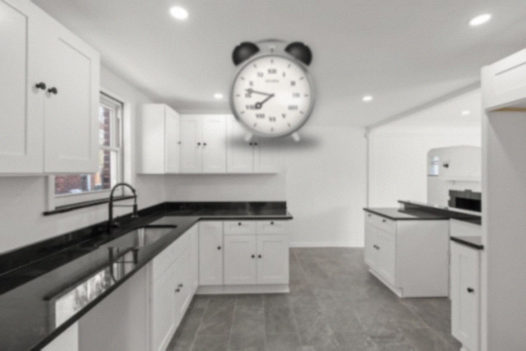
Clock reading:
7.47
